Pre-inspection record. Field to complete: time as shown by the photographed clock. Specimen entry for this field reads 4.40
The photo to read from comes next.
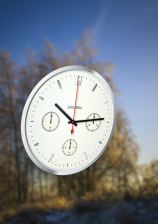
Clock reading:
10.14
